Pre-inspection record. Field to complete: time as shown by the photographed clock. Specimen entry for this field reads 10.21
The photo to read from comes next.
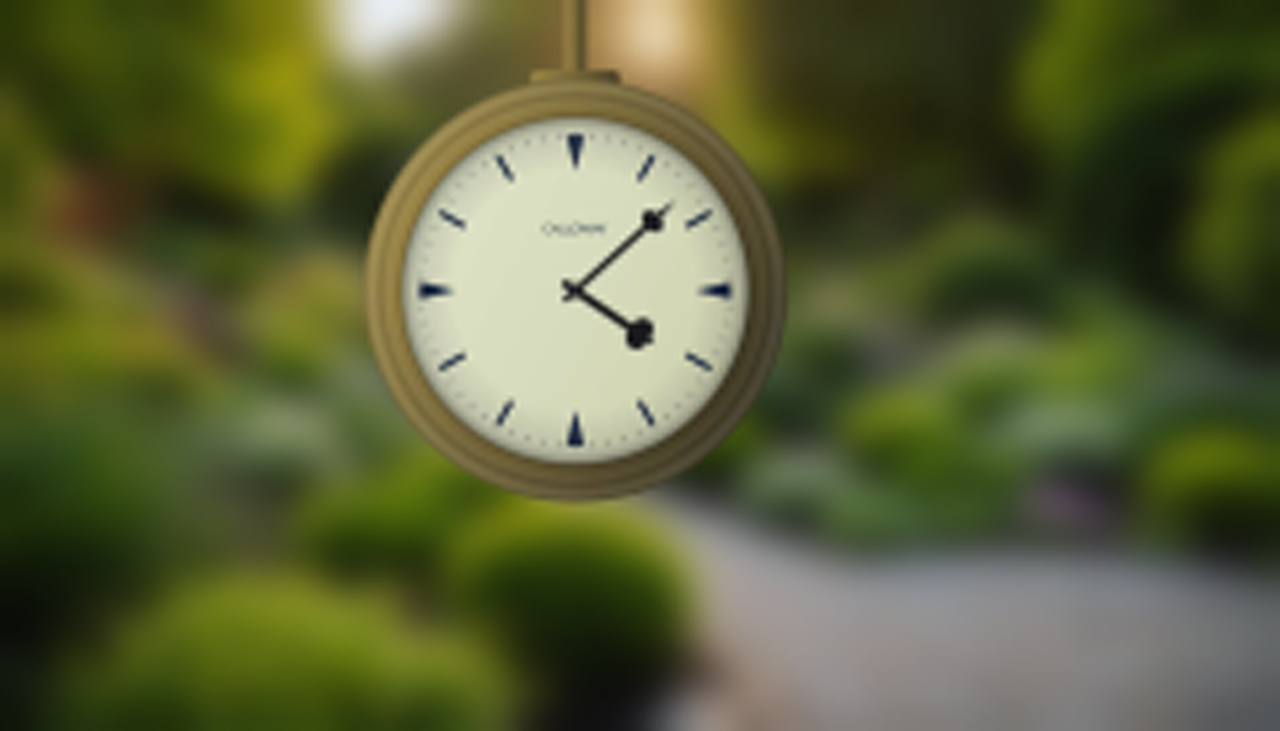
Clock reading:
4.08
